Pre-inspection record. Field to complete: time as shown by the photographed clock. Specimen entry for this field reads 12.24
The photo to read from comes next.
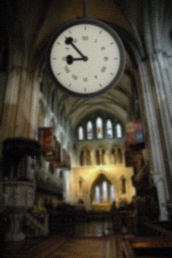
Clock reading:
8.53
